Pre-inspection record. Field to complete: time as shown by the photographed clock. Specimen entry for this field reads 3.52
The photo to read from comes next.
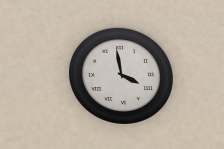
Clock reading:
3.59
